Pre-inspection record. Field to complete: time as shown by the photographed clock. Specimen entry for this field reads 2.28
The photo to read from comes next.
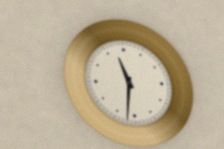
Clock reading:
11.32
